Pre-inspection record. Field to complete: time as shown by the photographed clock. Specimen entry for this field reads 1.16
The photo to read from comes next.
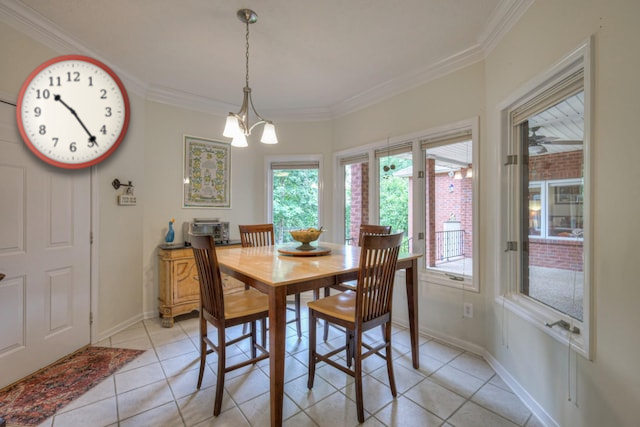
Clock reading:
10.24
